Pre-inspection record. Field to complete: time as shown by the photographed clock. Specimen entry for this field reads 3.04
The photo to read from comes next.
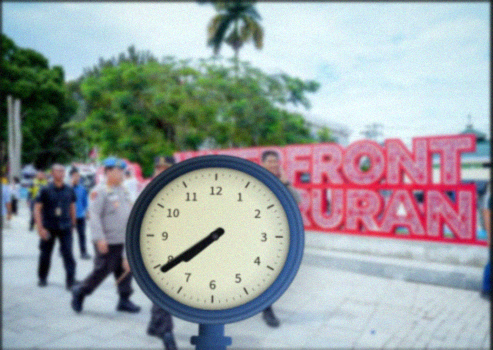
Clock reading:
7.39
